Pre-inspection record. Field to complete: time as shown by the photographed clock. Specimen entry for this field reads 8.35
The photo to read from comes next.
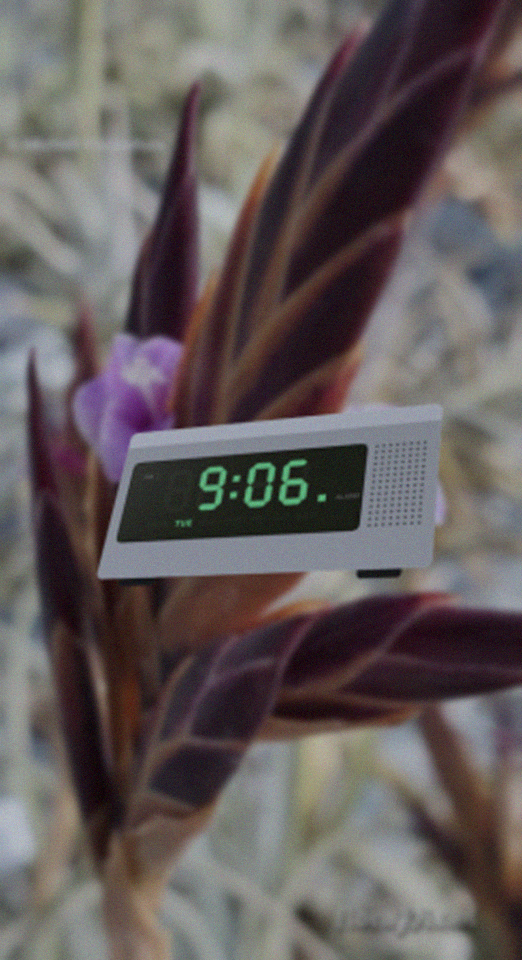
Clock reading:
9.06
